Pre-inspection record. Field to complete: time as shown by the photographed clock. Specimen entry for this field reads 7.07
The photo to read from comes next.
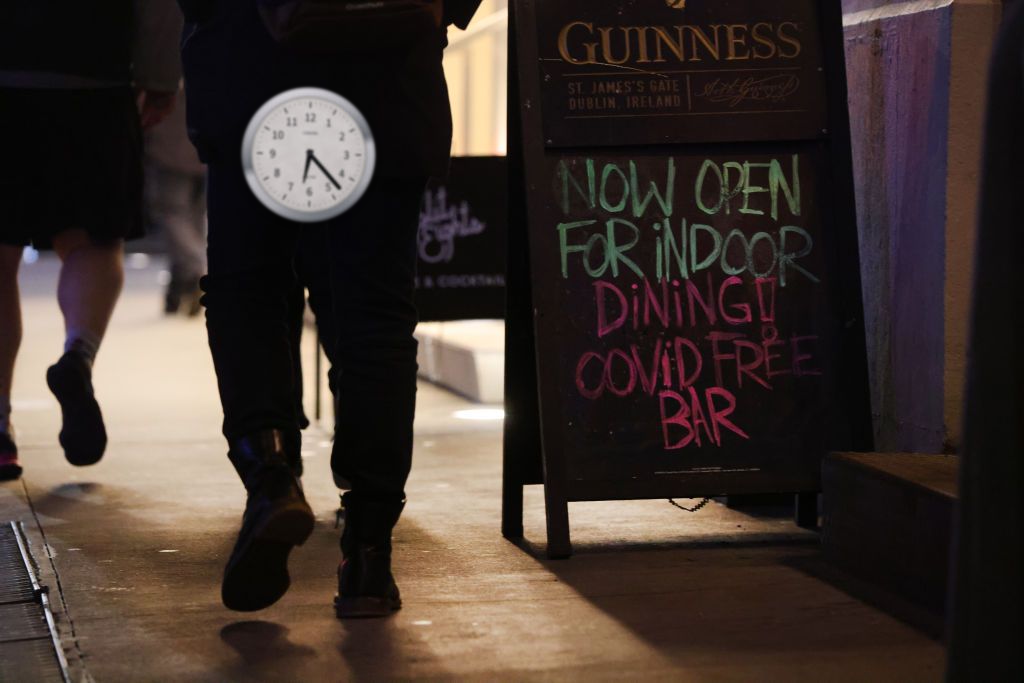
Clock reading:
6.23
